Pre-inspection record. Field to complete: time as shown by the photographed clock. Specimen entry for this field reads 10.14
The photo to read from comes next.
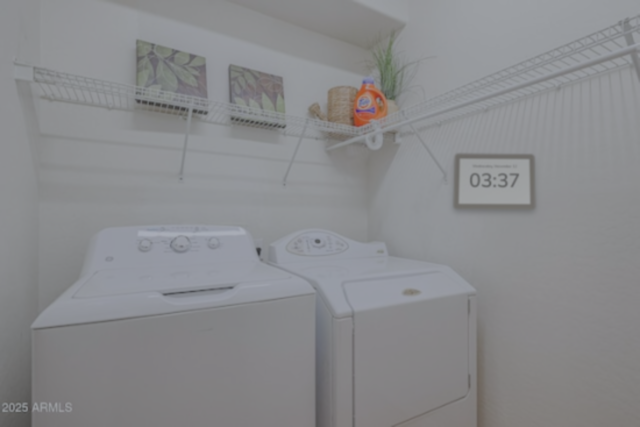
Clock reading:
3.37
